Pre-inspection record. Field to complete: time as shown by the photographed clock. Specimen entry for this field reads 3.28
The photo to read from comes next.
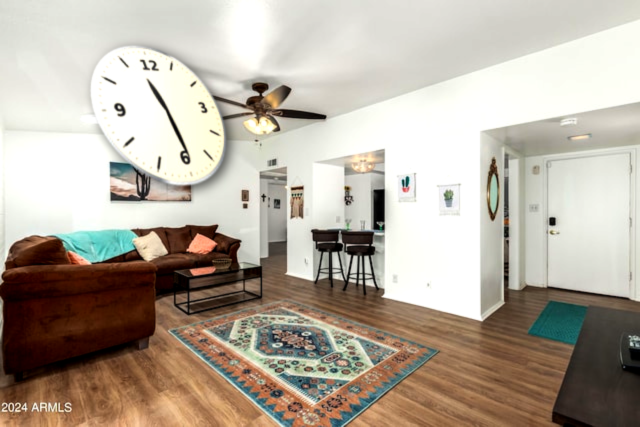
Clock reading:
11.29
